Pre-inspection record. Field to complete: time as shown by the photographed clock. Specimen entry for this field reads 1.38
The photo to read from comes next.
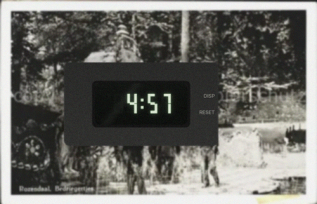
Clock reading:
4.57
